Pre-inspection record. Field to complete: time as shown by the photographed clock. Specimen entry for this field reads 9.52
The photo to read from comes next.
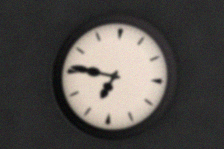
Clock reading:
6.46
